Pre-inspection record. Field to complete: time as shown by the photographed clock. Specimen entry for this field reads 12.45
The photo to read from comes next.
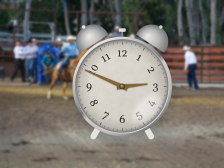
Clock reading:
2.49
